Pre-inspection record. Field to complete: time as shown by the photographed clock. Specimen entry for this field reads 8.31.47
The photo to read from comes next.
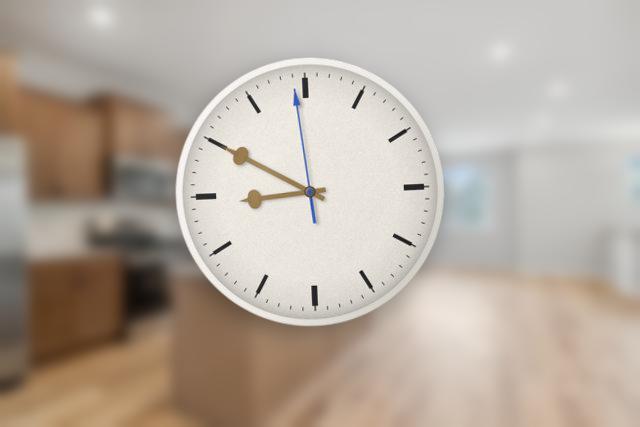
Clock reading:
8.49.59
